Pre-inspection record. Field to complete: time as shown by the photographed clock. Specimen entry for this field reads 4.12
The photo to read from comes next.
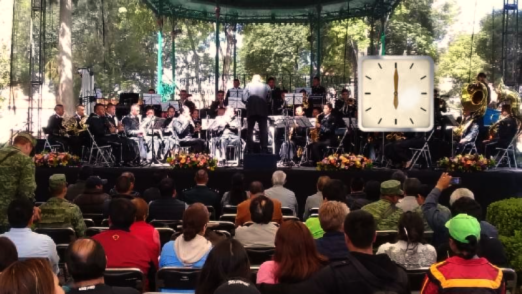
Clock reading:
6.00
